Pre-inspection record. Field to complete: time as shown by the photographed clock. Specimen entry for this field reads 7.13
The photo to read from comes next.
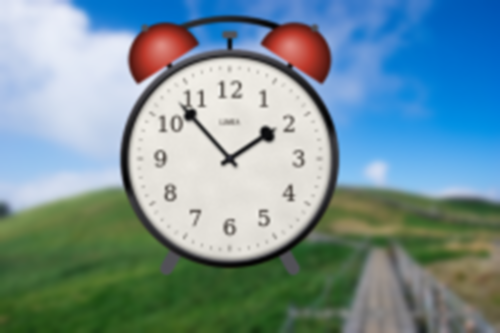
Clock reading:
1.53
